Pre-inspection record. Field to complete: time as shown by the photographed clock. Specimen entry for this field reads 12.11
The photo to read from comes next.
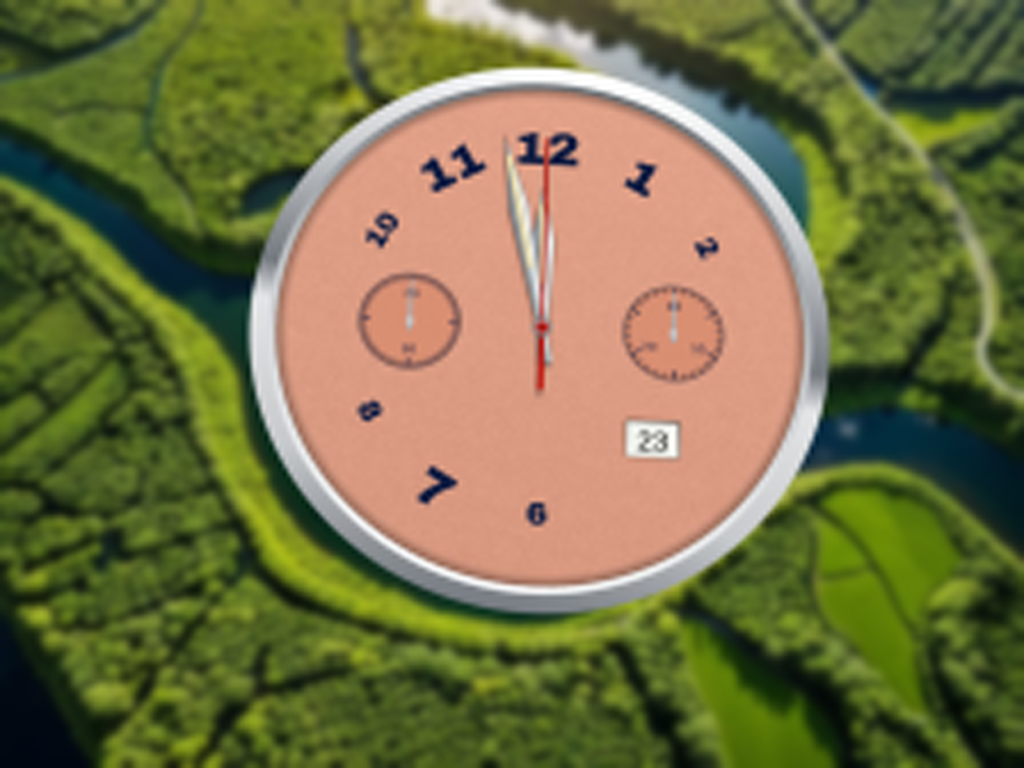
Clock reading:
11.58
